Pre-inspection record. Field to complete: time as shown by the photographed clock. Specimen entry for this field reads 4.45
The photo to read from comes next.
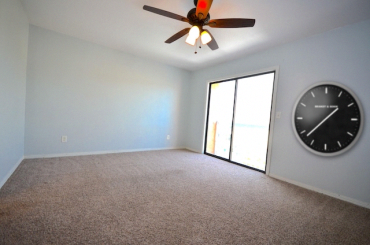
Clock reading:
1.38
